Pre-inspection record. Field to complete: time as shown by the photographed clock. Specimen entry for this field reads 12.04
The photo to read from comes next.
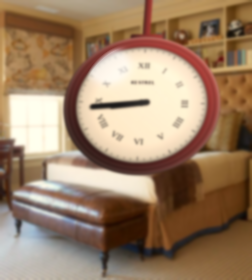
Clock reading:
8.44
